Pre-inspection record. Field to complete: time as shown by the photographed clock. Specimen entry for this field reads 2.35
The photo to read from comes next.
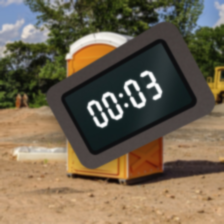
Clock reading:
0.03
